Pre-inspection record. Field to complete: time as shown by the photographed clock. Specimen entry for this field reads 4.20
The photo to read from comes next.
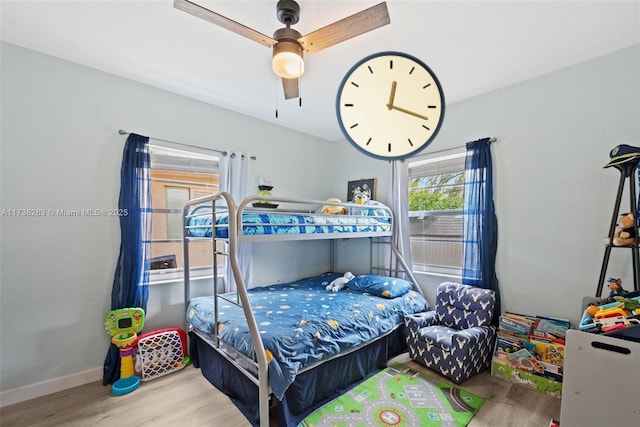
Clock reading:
12.18
